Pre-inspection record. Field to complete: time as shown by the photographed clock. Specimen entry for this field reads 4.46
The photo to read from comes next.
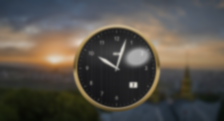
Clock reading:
10.03
